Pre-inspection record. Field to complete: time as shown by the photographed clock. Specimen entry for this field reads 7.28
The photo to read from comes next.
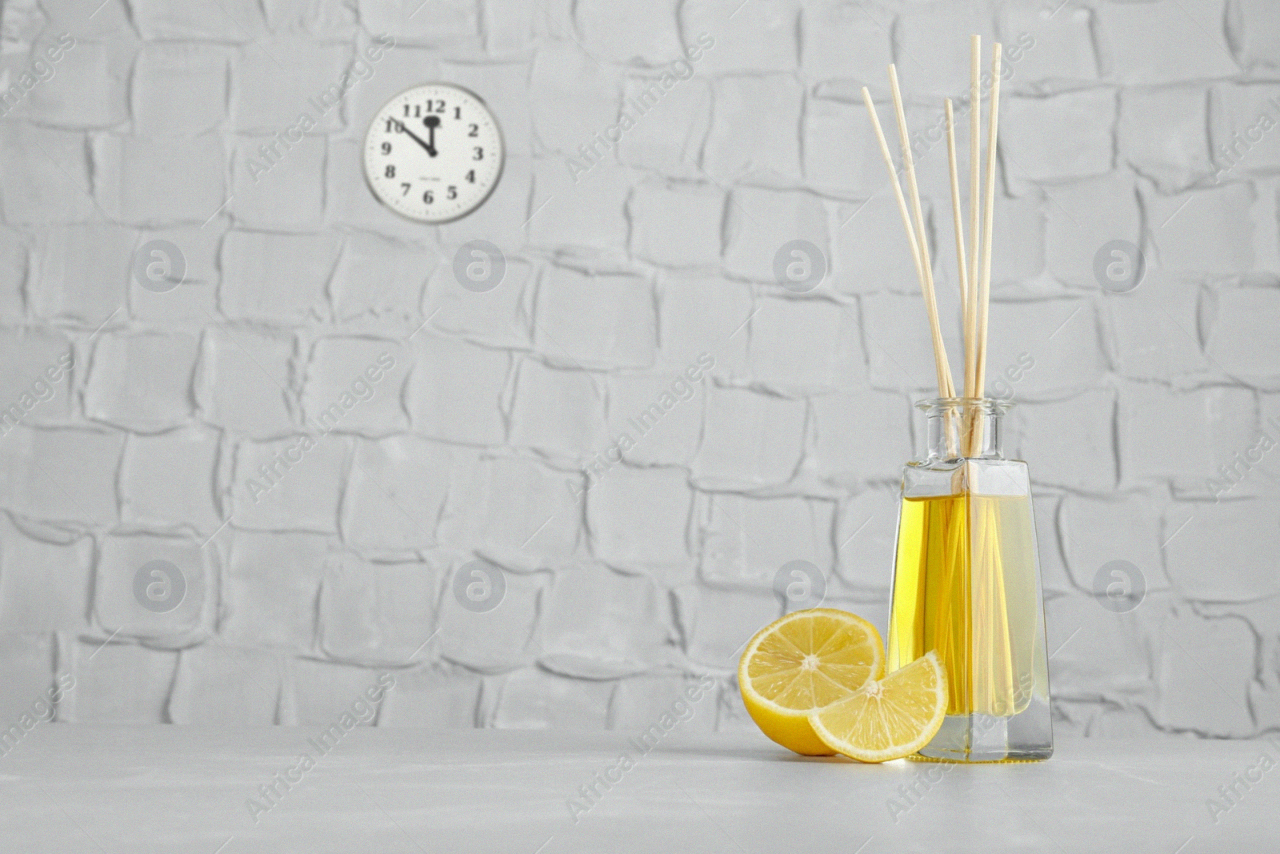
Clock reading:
11.51
